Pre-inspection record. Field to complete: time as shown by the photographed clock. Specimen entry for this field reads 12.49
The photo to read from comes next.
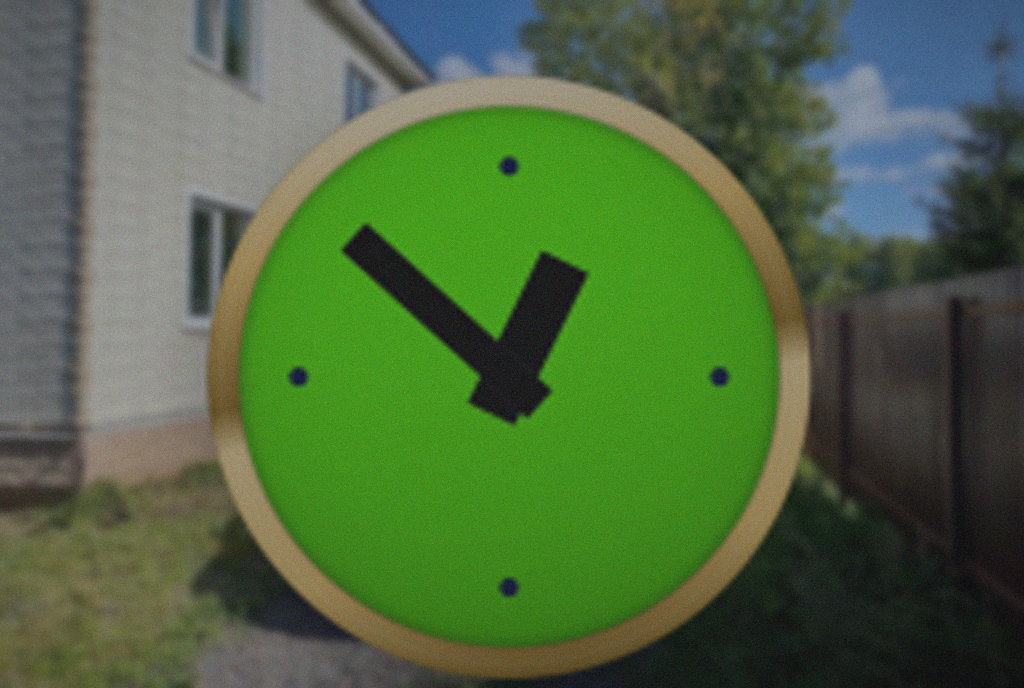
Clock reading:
12.52
